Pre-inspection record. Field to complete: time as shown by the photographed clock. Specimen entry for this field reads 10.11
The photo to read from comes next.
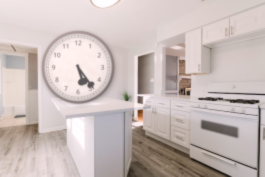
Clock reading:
5.24
